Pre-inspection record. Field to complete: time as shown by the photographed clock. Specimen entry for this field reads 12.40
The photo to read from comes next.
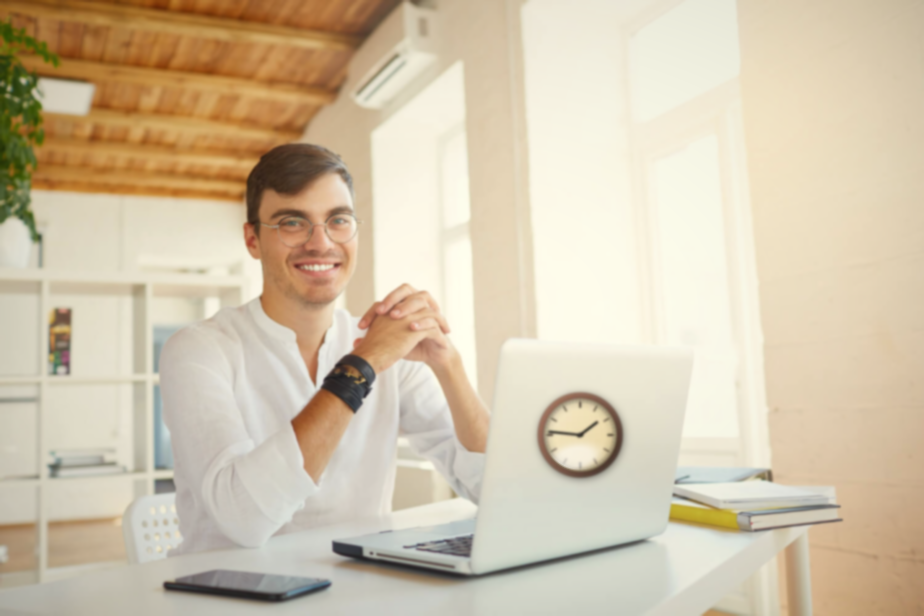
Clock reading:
1.46
